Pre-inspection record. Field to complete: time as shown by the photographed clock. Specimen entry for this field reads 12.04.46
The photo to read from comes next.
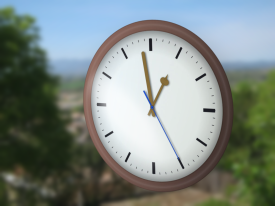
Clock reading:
12.58.25
